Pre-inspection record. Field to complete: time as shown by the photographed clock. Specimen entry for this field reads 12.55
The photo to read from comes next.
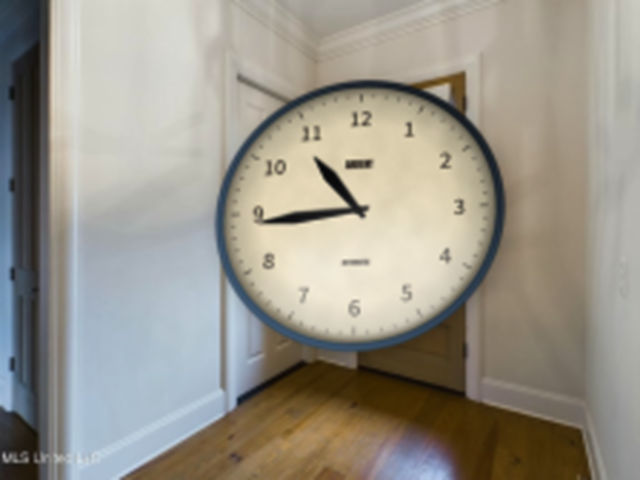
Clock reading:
10.44
